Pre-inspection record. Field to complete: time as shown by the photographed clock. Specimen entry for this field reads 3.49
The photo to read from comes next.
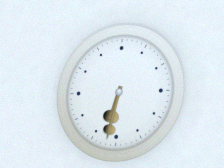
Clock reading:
6.32
